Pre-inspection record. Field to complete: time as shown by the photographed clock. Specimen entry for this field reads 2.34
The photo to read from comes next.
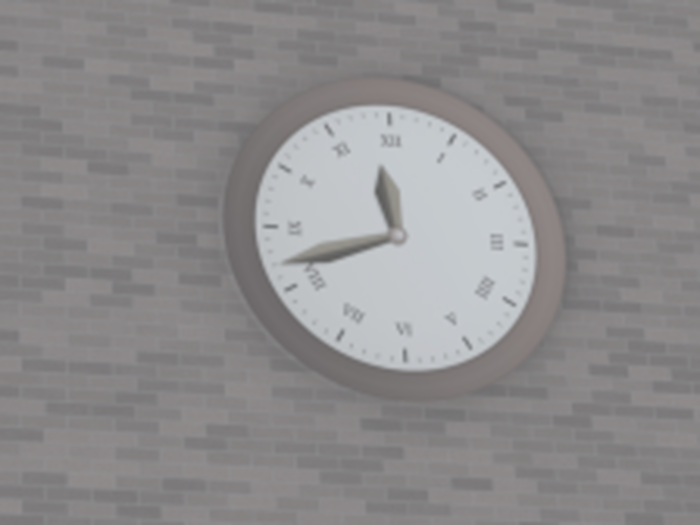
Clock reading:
11.42
